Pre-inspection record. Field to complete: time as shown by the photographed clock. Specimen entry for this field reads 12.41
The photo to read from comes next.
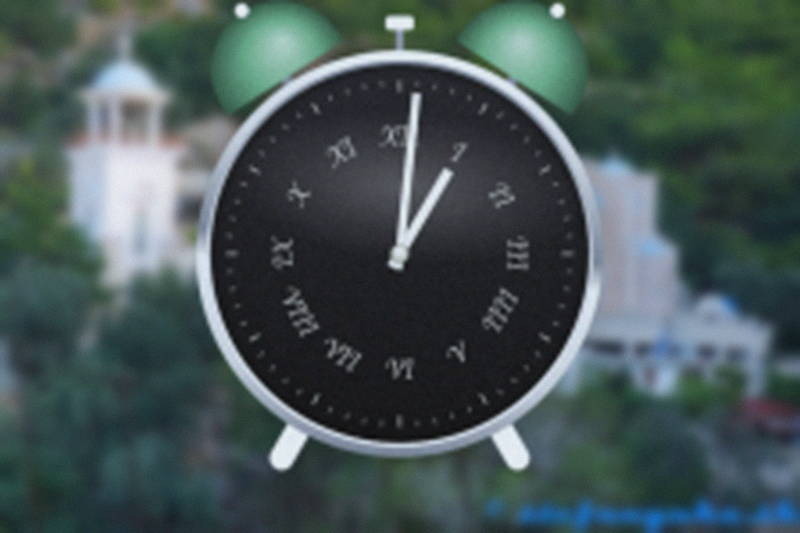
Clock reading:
1.01
